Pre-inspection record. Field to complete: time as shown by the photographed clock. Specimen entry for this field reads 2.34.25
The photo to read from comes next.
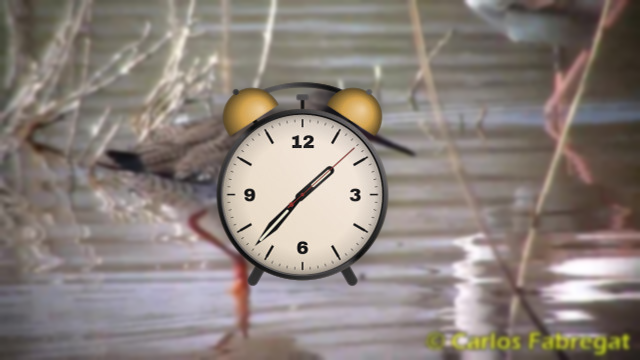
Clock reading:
1.37.08
